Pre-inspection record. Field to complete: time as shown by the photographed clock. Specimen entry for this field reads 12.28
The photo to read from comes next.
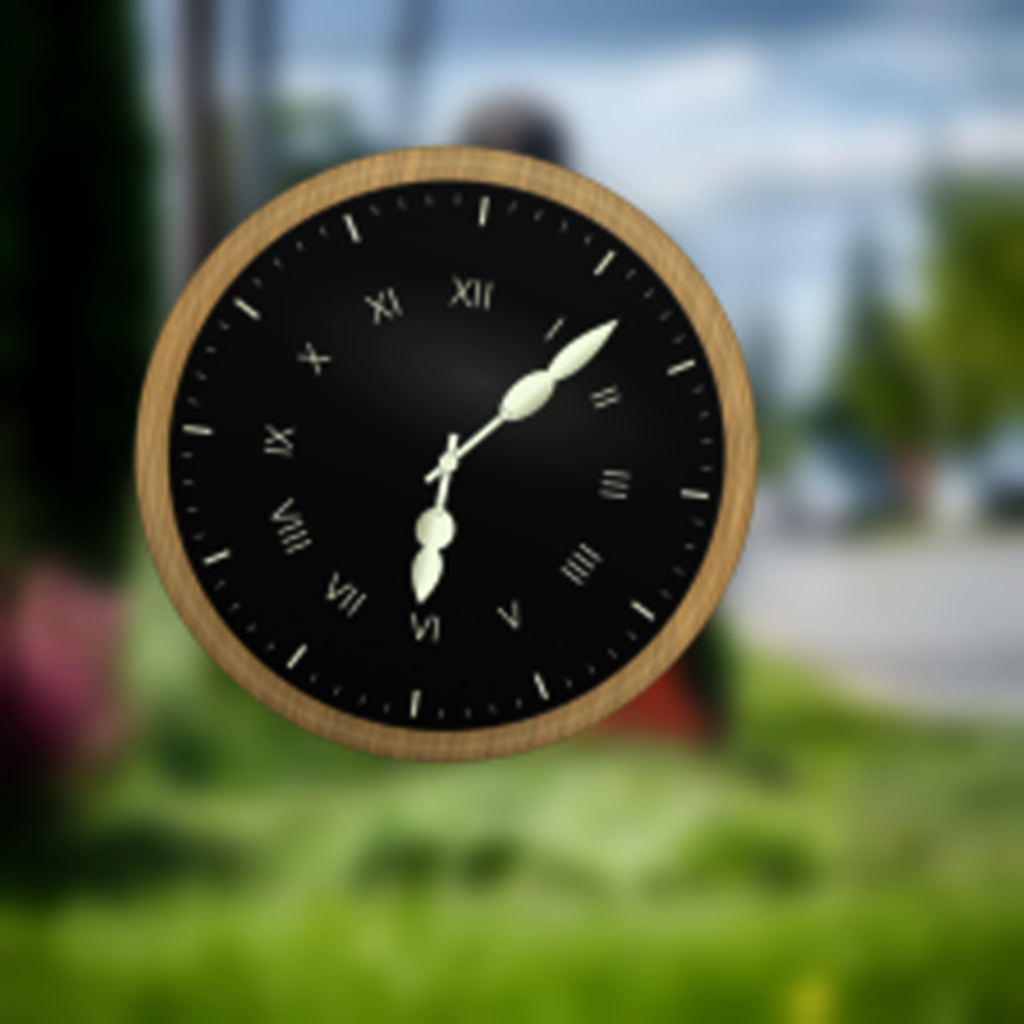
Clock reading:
6.07
